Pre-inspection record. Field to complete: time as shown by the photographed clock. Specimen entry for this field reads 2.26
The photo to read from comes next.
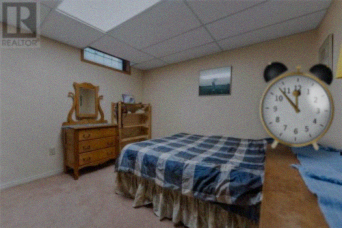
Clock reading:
11.53
